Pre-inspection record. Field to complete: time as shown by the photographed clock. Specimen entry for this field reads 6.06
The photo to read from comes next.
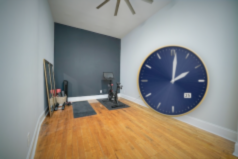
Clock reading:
2.01
